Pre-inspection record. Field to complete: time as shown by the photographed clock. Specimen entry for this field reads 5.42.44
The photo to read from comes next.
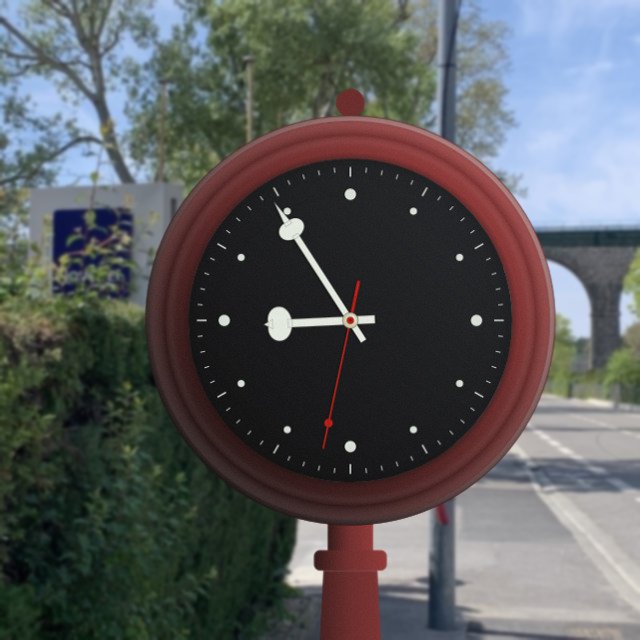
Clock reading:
8.54.32
